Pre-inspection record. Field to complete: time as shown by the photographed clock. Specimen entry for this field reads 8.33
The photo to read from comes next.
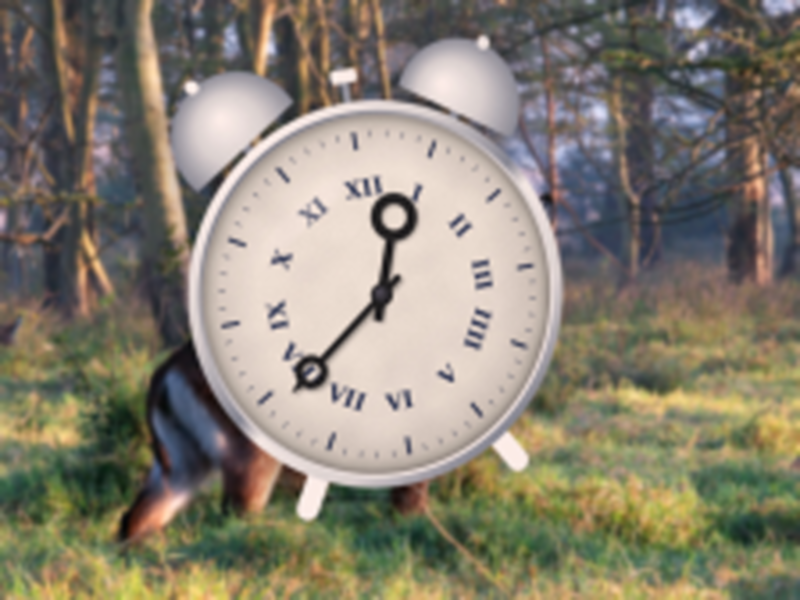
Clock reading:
12.39
